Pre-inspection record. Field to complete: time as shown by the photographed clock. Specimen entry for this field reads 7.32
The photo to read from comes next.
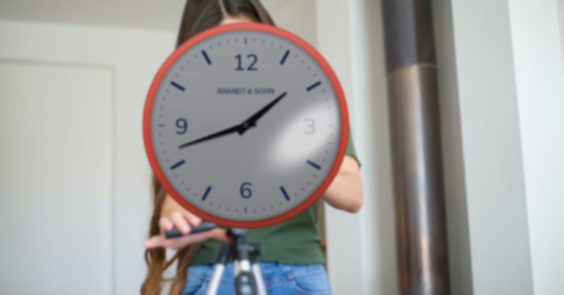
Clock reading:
1.42
